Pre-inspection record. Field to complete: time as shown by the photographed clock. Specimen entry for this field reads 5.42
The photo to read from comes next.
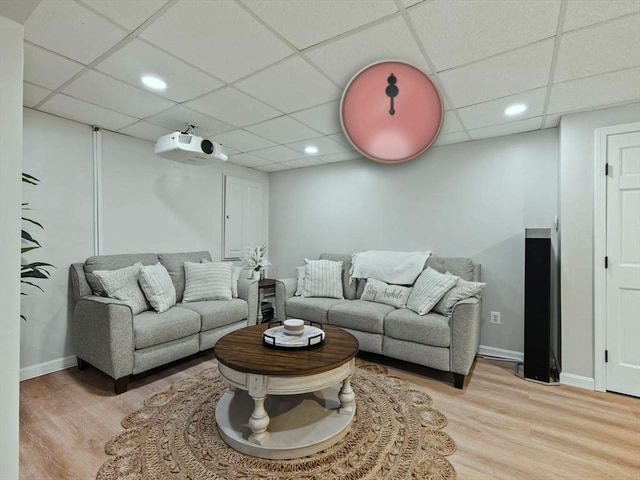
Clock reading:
12.00
